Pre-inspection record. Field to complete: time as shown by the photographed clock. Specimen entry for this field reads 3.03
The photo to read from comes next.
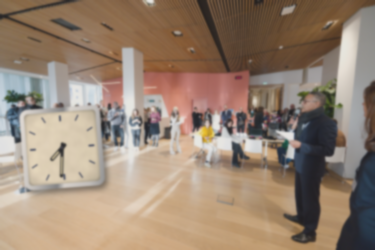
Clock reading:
7.31
